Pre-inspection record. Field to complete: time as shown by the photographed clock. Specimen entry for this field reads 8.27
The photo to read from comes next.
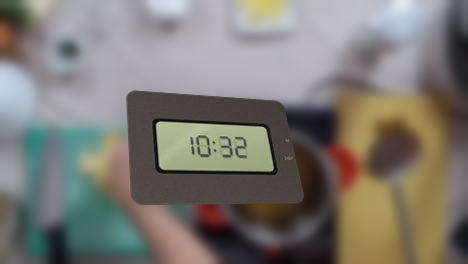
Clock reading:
10.32
